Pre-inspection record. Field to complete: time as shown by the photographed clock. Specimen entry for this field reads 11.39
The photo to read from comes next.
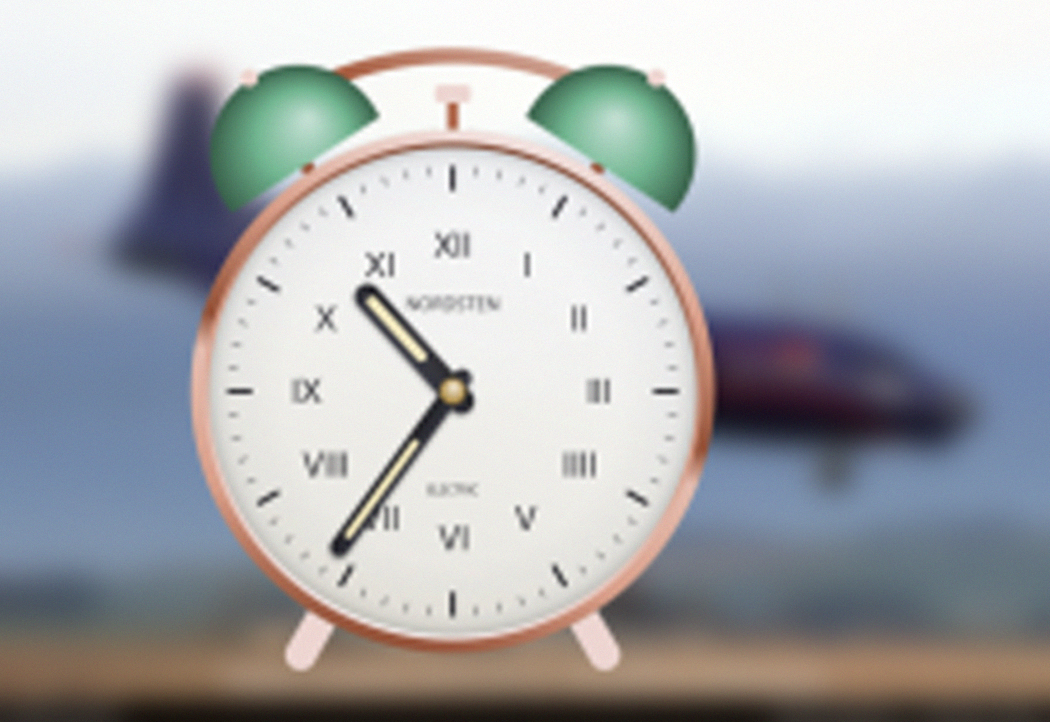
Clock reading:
10.36
